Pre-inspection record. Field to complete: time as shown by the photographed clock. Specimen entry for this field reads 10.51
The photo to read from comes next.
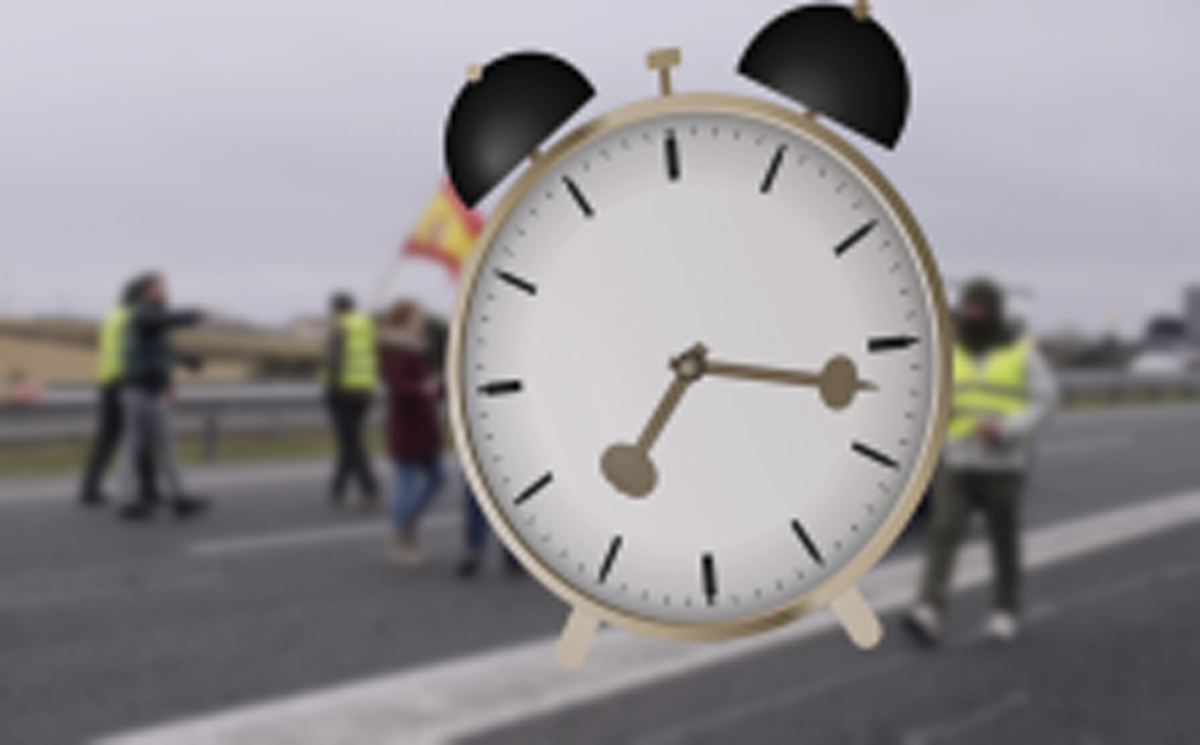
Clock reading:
7.17
